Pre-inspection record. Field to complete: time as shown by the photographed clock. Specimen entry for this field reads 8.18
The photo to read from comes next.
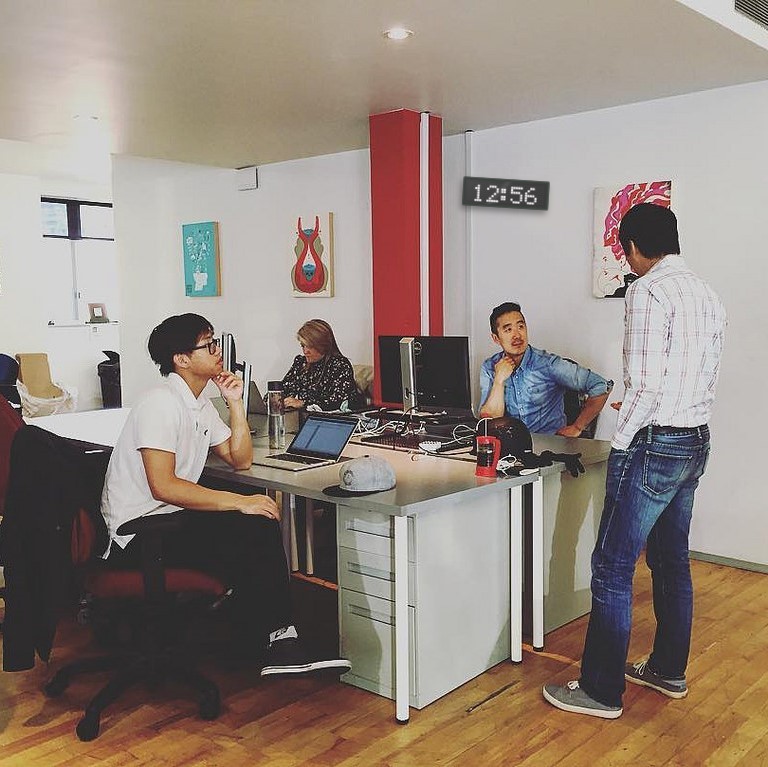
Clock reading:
12.56
